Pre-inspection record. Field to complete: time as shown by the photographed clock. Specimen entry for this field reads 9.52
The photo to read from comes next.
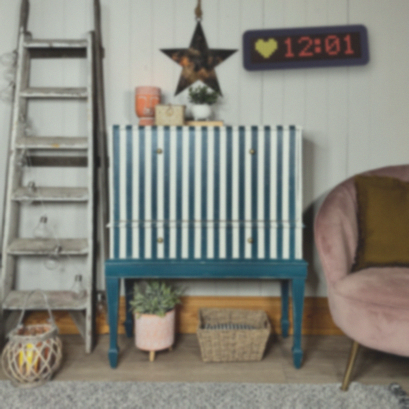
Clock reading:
12.01
